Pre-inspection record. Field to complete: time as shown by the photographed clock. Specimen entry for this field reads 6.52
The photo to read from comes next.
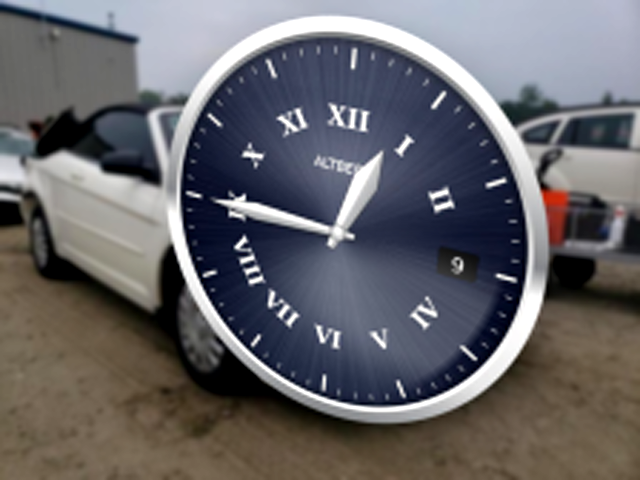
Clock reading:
12.45
